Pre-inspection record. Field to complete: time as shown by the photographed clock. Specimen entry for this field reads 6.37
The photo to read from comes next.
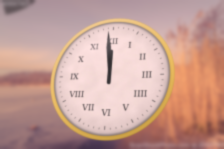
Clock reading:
11.59
